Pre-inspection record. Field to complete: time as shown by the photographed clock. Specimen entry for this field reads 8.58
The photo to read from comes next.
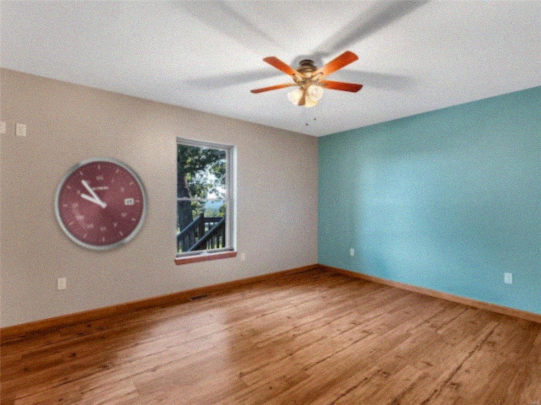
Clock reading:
9.54
